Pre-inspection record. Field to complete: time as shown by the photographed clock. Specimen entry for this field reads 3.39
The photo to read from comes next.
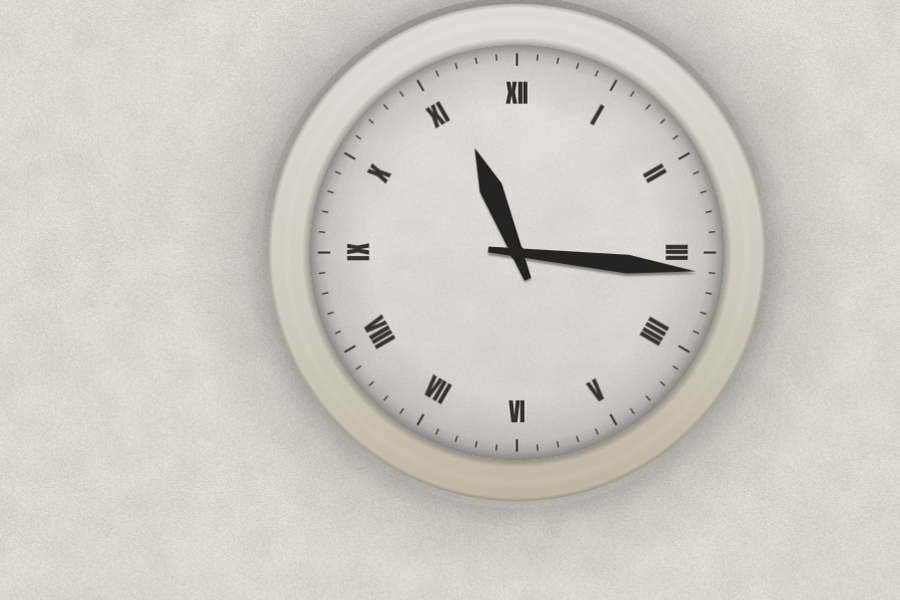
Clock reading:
11.16
